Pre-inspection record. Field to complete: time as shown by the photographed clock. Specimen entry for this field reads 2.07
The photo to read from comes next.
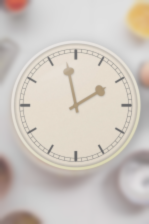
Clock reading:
1.58
